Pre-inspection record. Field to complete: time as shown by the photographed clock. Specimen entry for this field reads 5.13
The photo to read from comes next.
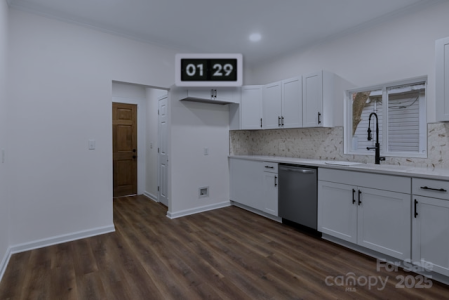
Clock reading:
1.29
